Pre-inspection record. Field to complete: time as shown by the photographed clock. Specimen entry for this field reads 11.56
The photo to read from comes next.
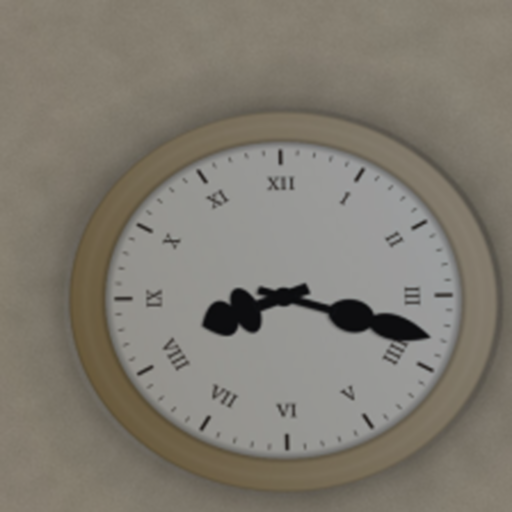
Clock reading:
8.18
